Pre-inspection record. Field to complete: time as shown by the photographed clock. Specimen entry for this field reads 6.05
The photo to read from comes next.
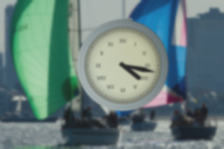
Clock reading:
4.17
